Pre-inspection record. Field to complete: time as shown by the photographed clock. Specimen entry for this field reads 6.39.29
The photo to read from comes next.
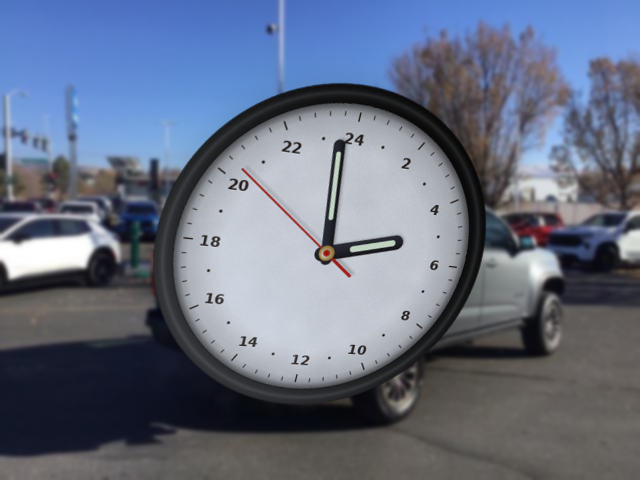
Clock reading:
4.58.51
